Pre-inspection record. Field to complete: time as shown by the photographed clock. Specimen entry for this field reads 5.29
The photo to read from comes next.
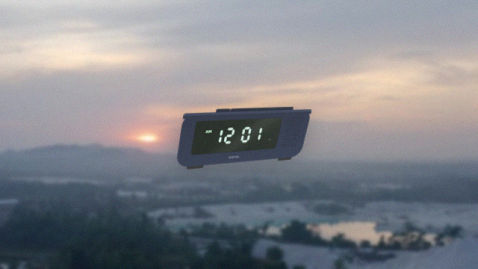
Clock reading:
12.01
